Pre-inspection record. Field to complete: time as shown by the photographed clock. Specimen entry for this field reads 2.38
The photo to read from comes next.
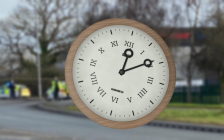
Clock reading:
12.09
